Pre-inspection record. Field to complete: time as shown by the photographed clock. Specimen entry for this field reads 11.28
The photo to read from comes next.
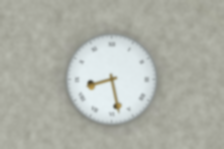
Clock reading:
8.28
